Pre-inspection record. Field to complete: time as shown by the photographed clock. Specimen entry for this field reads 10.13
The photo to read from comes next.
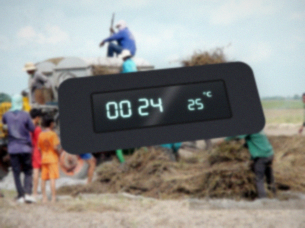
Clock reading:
0.24
